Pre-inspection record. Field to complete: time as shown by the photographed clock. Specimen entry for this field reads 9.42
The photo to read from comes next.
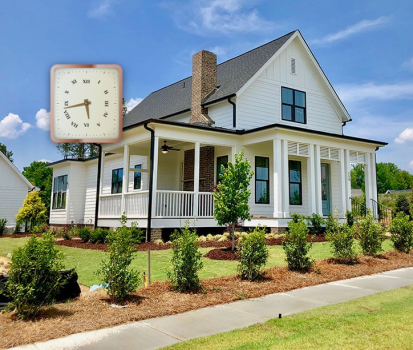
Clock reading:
5.43
